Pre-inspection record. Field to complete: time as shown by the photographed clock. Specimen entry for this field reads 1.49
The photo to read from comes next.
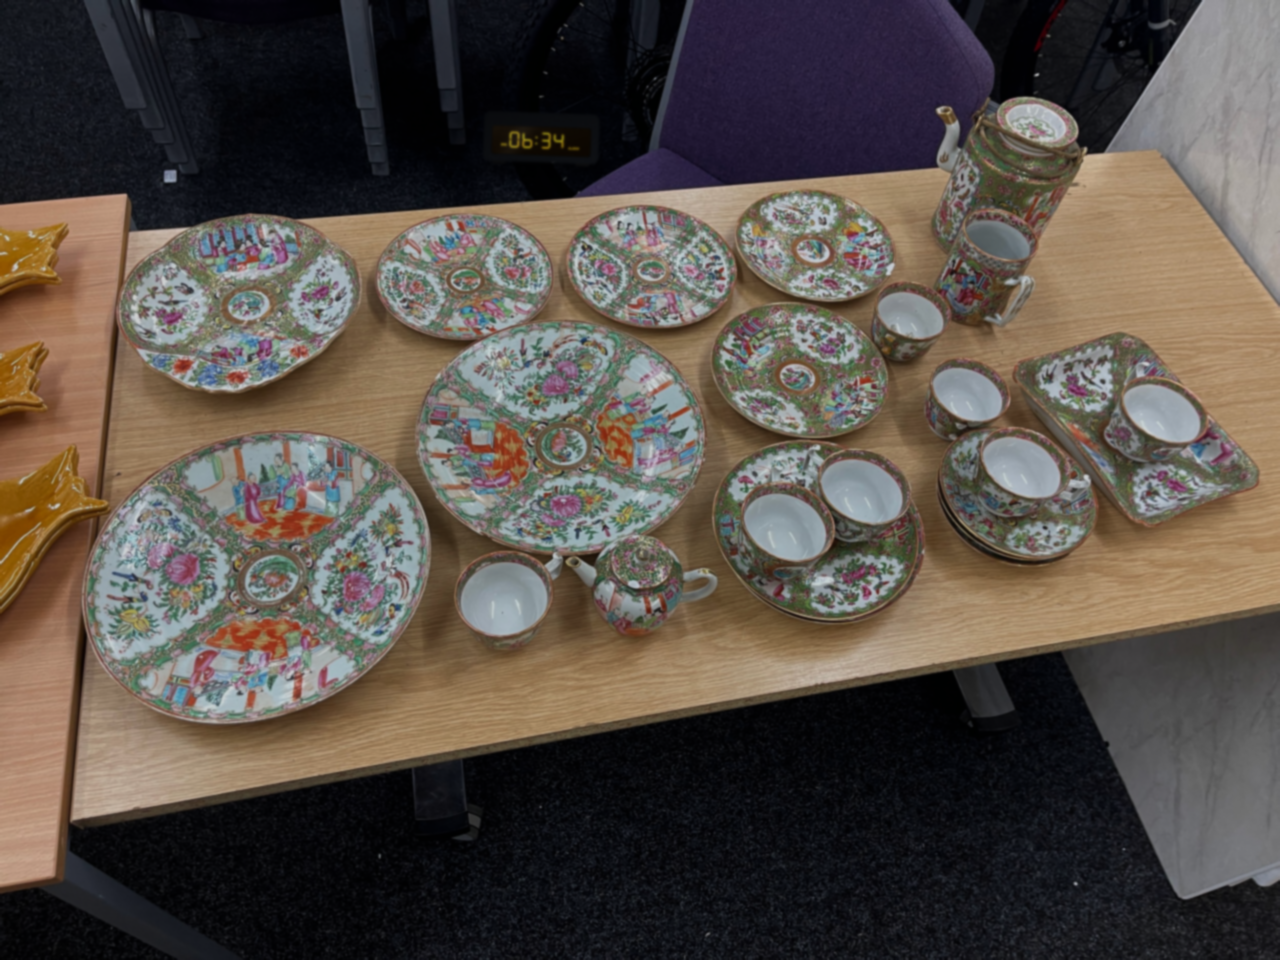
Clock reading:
6.34
